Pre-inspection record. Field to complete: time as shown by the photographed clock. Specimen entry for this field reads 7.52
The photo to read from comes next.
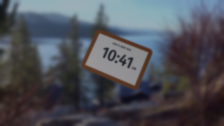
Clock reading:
10.41
